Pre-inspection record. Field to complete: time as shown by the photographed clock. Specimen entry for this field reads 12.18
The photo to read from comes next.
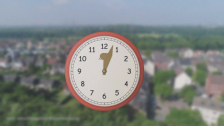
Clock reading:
12.03
